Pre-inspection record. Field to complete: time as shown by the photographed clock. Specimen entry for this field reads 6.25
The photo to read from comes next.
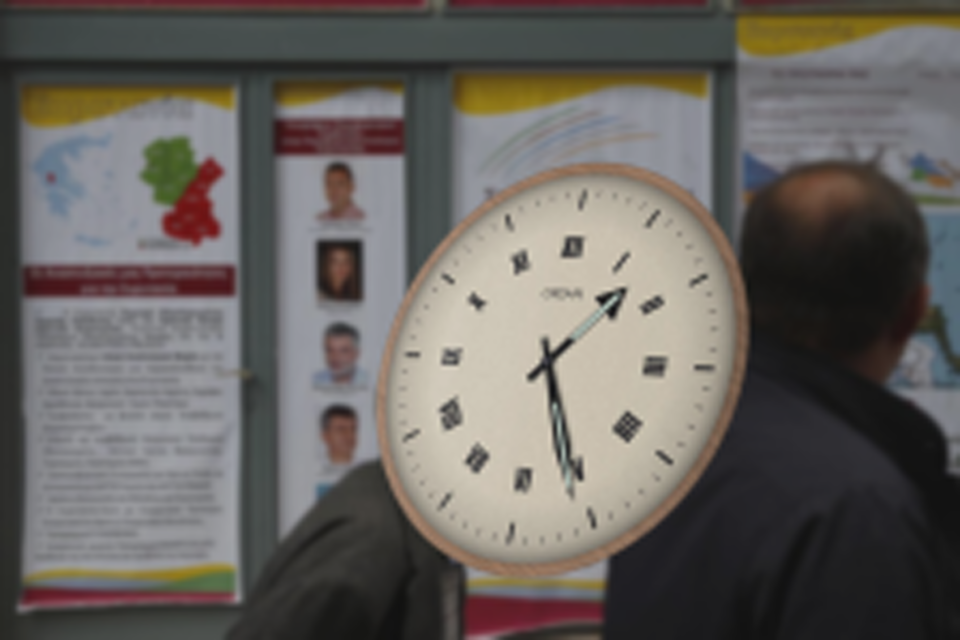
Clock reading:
1.26
